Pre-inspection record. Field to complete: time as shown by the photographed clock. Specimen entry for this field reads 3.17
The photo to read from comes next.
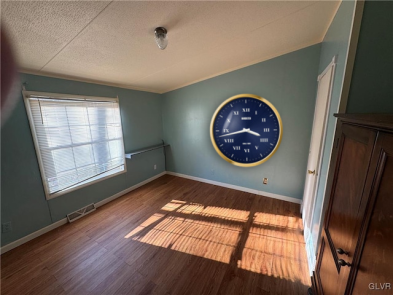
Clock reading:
3.43
